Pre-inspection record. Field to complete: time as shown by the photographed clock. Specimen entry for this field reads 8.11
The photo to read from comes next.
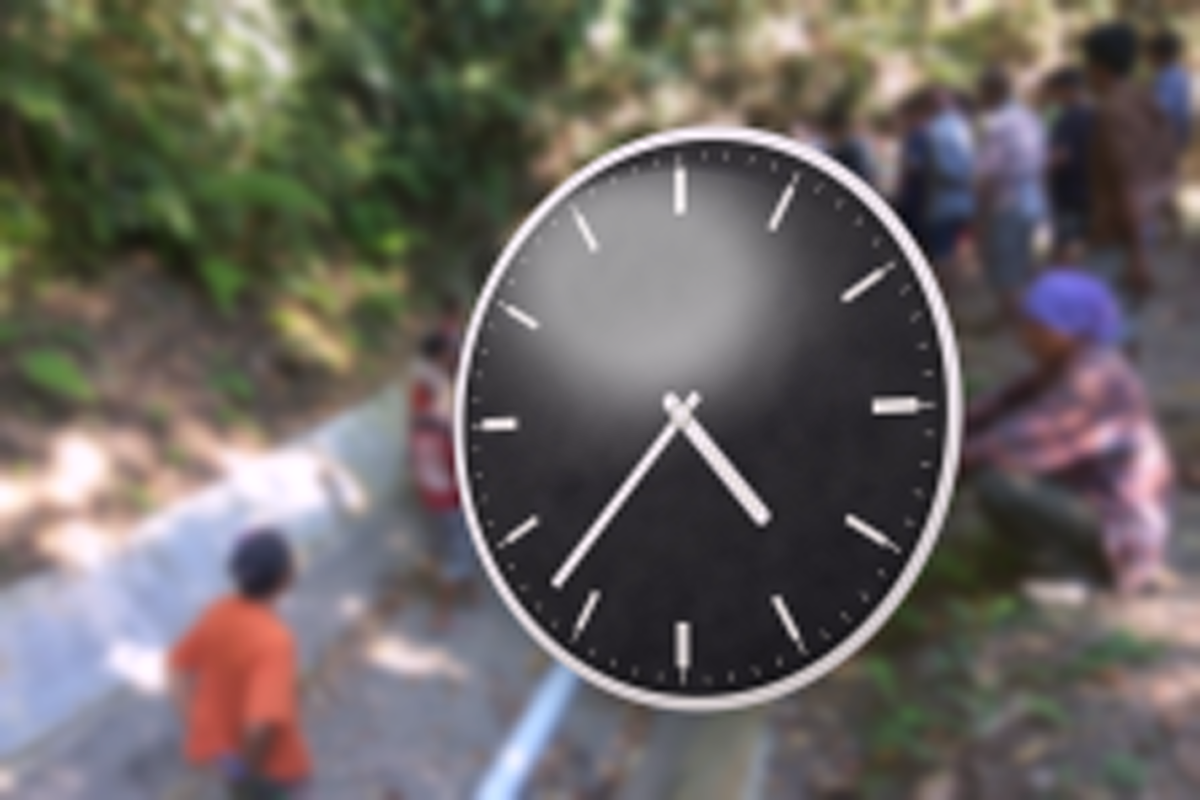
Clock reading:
4.37
